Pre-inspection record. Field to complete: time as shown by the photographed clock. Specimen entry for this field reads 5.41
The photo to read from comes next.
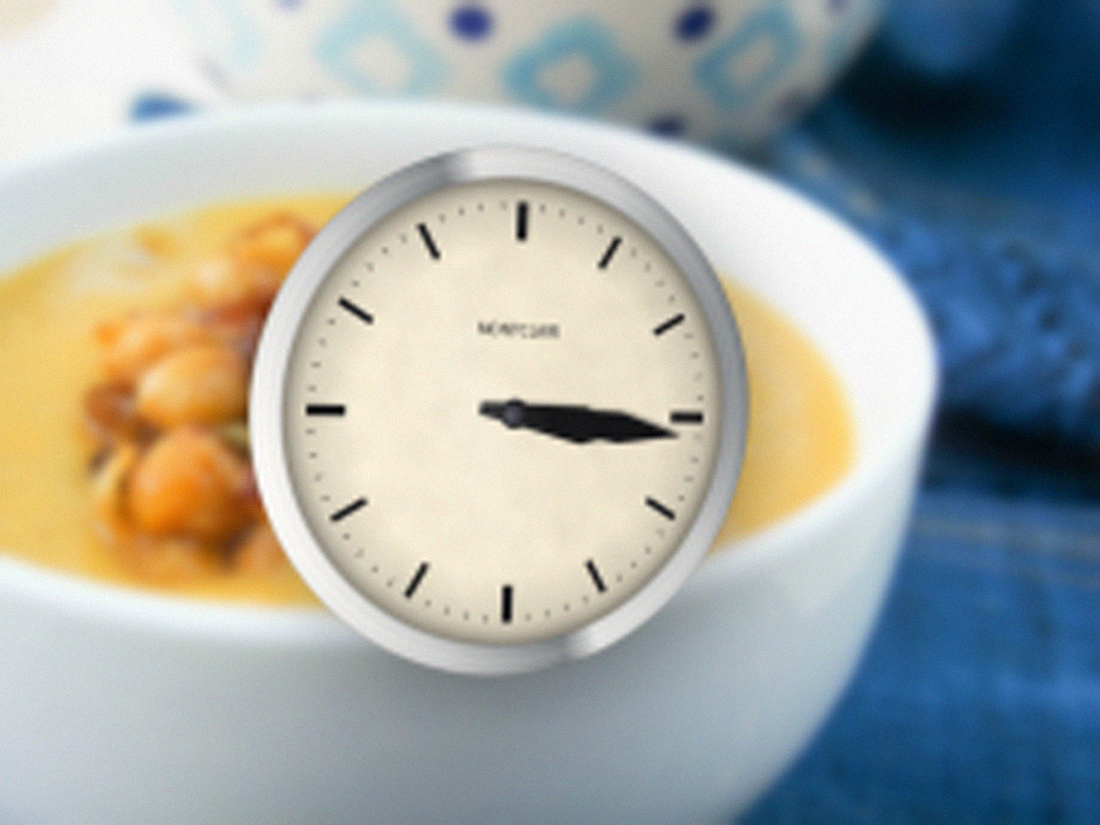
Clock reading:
3.16
